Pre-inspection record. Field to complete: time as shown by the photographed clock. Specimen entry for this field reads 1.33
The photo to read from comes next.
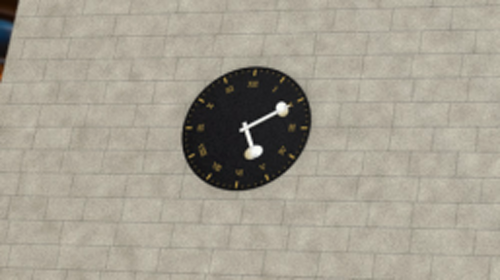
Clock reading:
5.10
